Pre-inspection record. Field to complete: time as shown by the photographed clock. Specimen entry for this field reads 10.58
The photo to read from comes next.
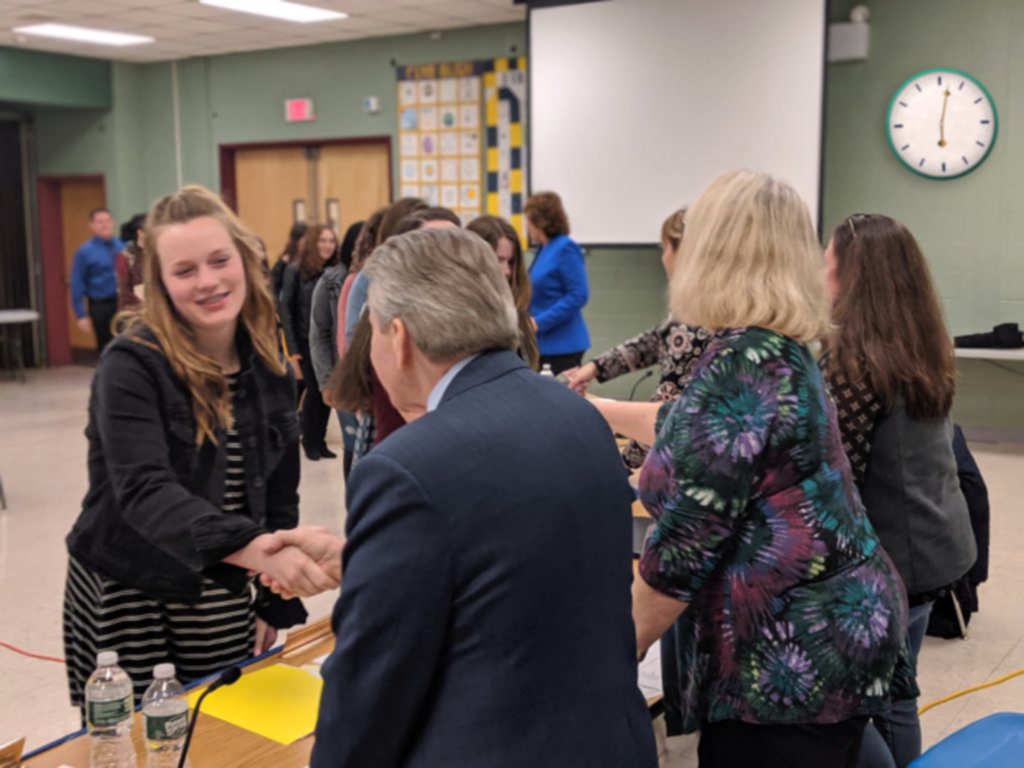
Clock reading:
6.02
